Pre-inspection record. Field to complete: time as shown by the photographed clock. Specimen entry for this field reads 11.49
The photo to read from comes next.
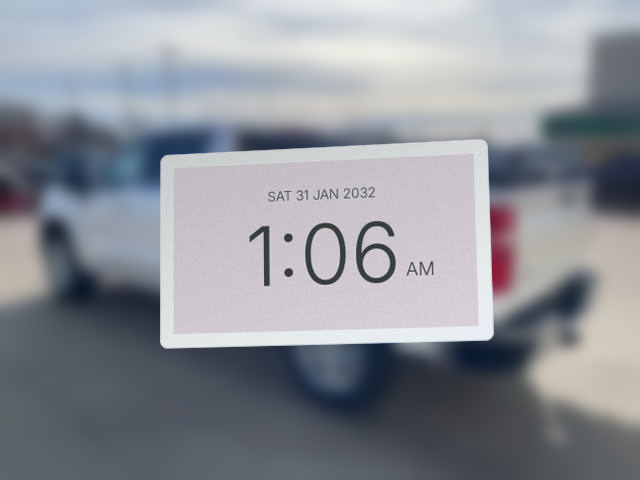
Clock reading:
1.06
